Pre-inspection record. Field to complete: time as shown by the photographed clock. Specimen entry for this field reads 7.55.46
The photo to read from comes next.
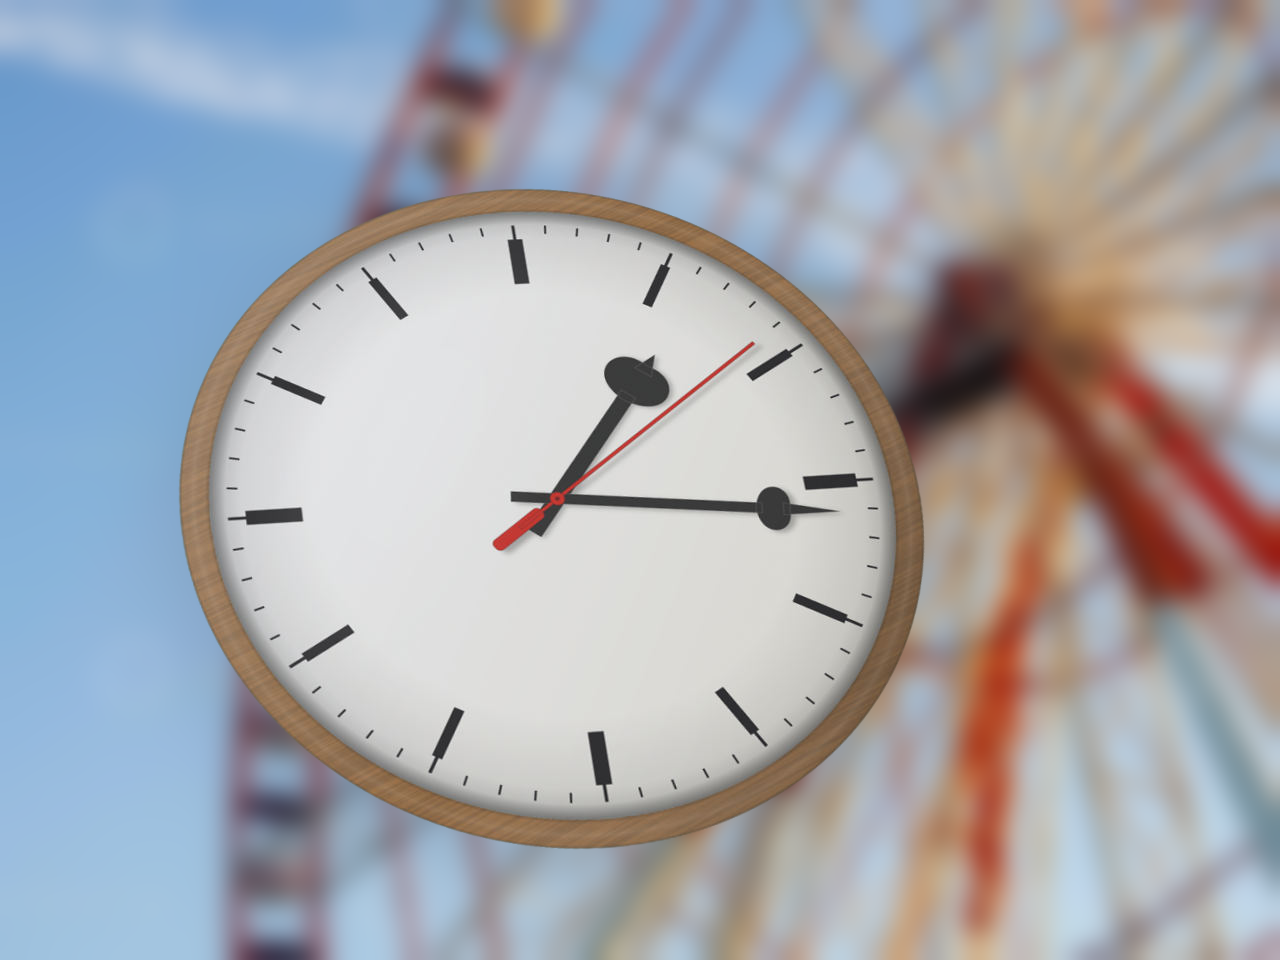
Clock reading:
1.16.09
